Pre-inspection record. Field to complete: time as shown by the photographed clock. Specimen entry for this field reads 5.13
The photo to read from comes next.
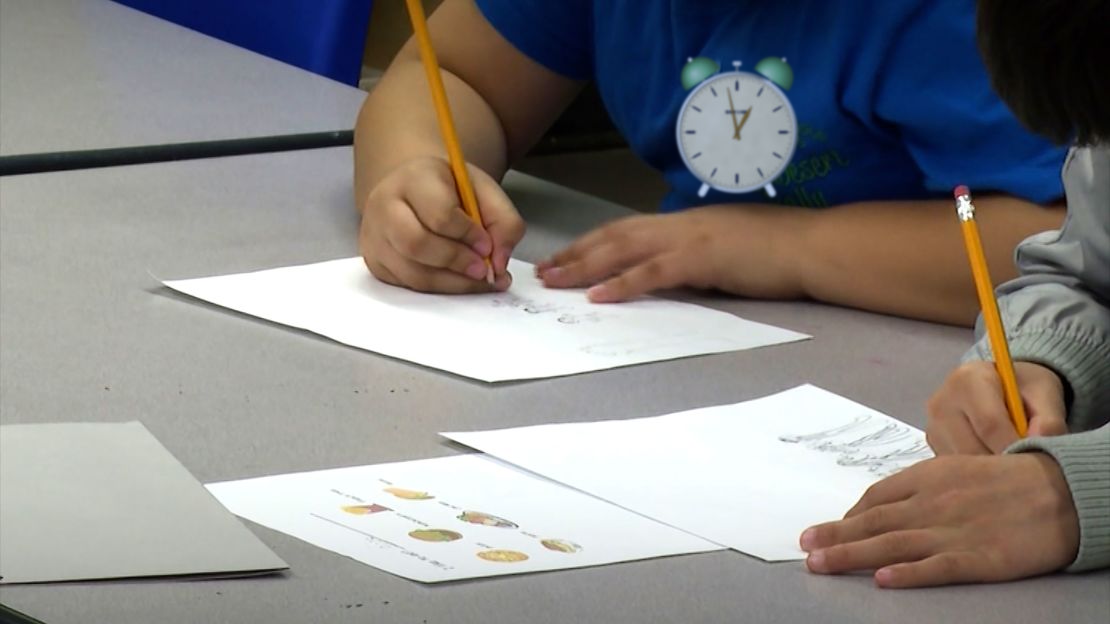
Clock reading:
12.58
